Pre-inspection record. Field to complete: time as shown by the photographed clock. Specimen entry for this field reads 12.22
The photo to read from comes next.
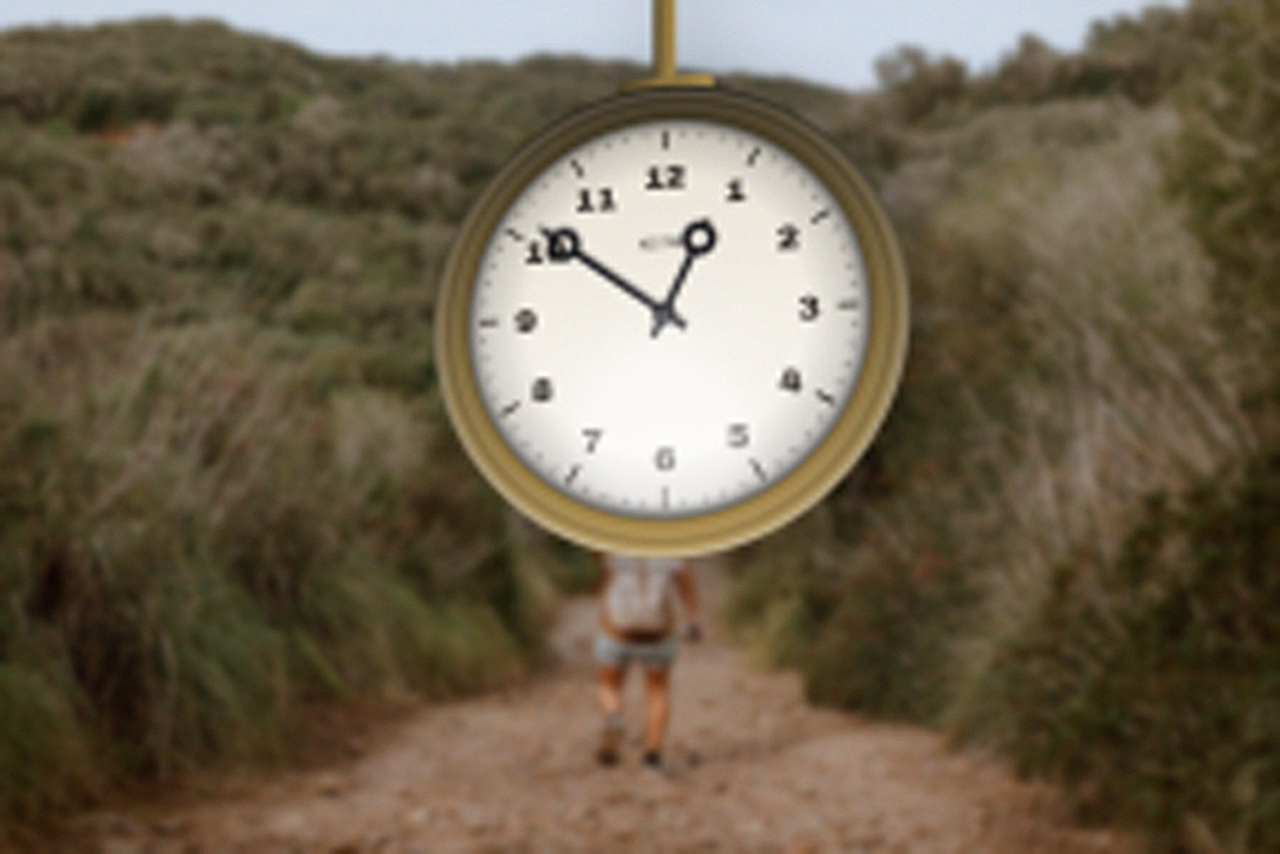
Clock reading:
12.51
